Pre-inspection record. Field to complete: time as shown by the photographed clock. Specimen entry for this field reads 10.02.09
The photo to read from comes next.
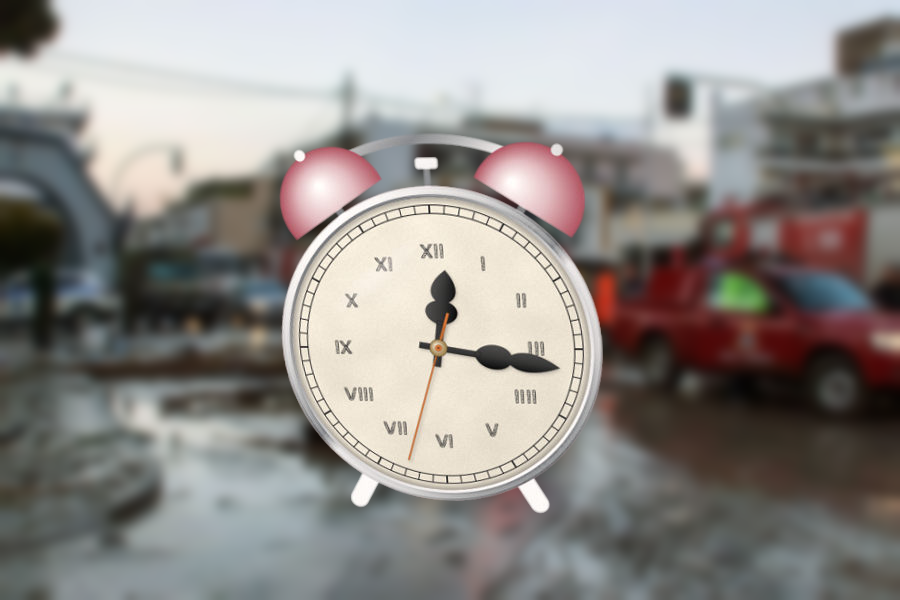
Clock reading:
12.16.33
